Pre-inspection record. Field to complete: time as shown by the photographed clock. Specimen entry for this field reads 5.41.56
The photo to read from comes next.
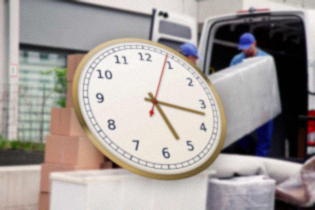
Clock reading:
5.17.04
